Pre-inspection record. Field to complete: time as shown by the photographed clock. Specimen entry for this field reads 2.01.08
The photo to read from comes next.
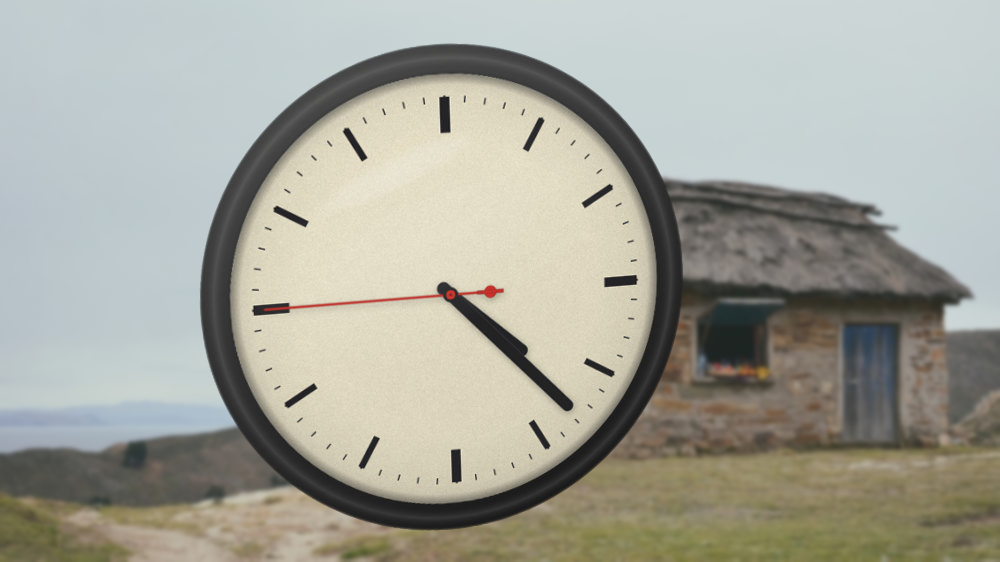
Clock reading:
4.22.45
